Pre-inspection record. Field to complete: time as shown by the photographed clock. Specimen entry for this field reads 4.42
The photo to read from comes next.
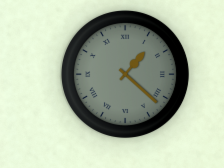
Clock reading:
1.22
